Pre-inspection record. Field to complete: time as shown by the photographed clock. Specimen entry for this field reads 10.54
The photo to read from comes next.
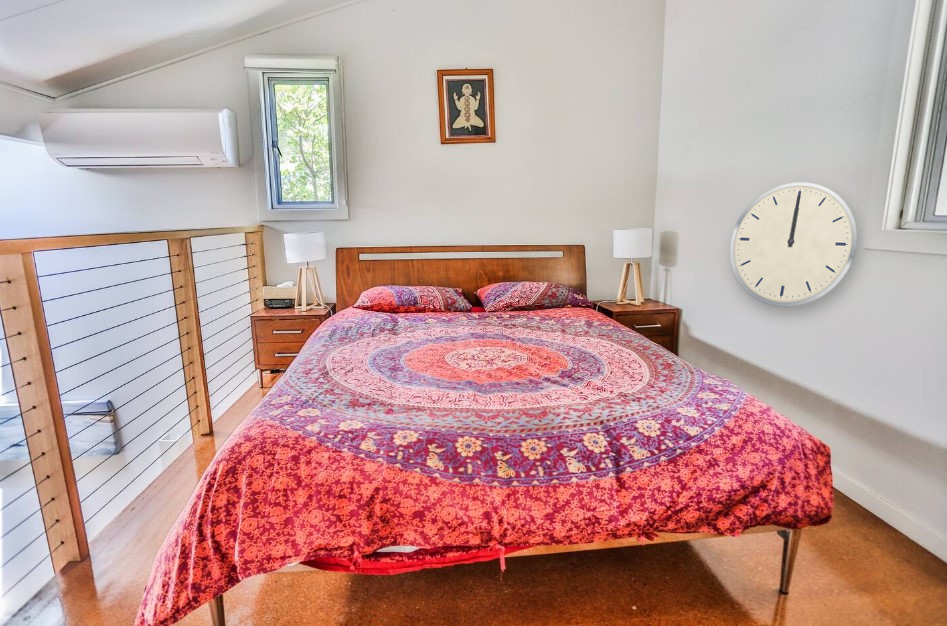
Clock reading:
12.00
